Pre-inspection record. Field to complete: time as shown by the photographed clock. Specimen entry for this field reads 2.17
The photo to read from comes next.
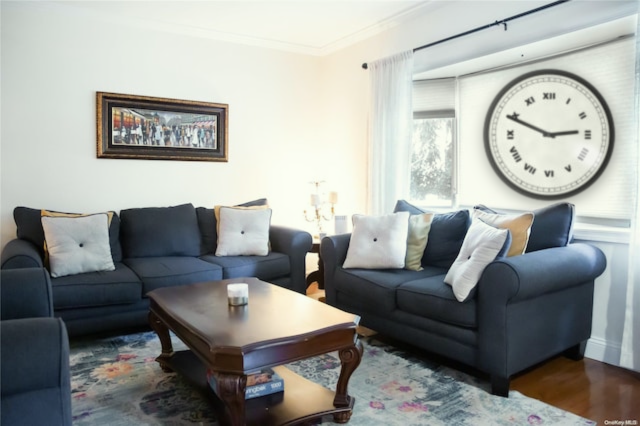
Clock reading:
2.49
